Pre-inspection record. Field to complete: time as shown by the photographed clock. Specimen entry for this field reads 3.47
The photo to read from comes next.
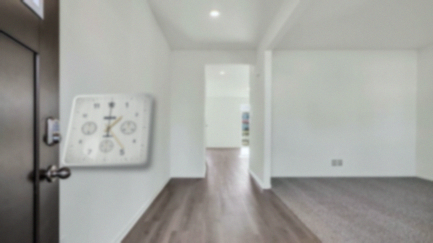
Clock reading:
1.24
